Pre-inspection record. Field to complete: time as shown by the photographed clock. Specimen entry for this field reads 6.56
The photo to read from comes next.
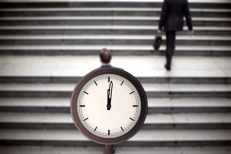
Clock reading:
12.01
